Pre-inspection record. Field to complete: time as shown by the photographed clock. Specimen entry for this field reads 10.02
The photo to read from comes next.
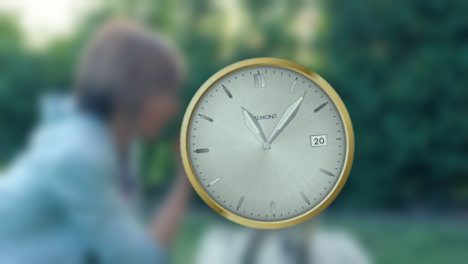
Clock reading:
11.07
